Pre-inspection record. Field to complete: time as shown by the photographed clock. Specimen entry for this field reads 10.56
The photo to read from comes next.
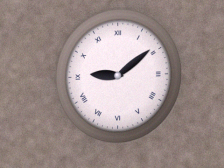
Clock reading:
9.09
